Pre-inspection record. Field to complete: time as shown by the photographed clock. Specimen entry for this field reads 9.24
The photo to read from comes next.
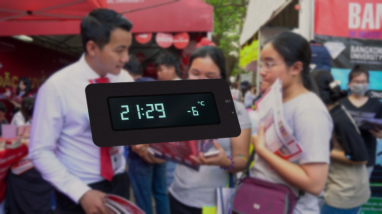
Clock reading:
21.29
